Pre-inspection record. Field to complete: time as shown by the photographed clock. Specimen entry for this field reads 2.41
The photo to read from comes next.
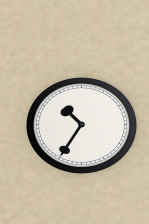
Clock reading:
10.35
